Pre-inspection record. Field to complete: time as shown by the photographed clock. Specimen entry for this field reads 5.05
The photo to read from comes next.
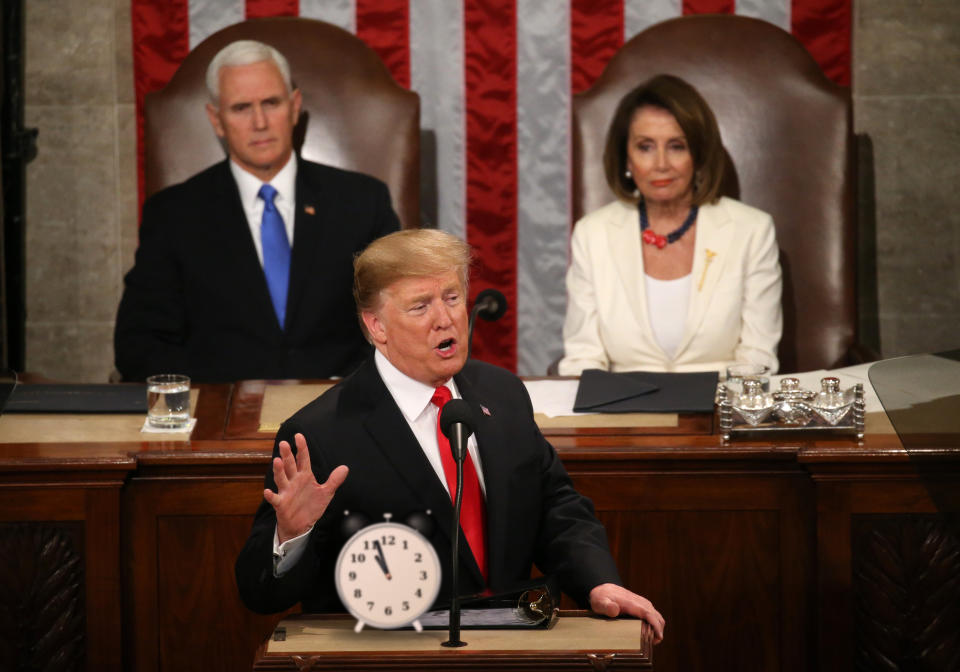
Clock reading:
10.57
